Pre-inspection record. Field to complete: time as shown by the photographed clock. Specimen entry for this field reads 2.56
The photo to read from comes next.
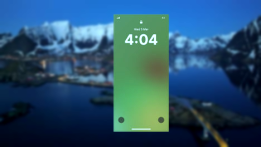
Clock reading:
4.04
